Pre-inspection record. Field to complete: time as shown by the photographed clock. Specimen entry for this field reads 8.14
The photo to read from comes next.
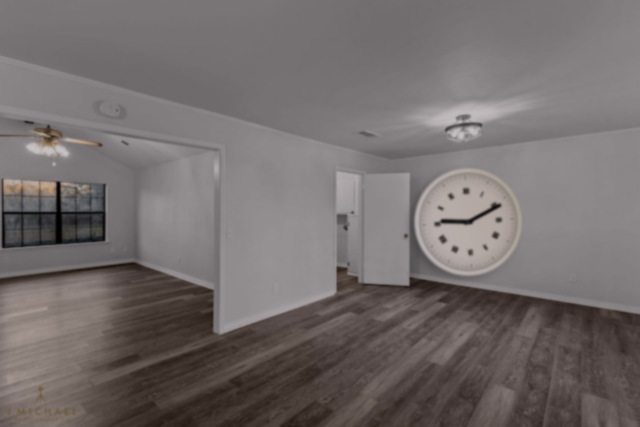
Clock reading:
9.11
